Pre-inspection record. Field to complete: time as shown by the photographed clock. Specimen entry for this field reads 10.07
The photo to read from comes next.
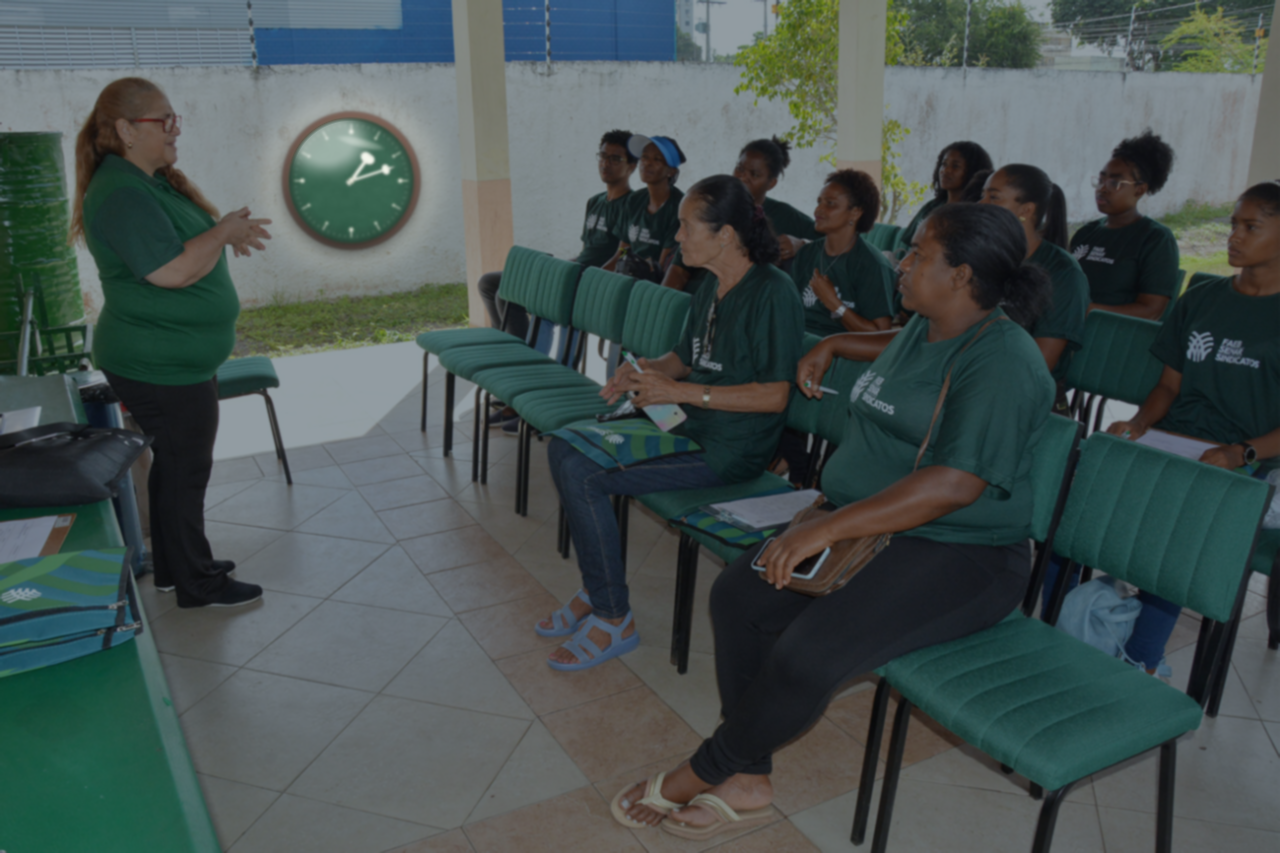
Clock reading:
1.12
